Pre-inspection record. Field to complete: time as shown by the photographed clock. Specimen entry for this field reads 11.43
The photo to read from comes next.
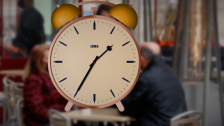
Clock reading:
1.35
